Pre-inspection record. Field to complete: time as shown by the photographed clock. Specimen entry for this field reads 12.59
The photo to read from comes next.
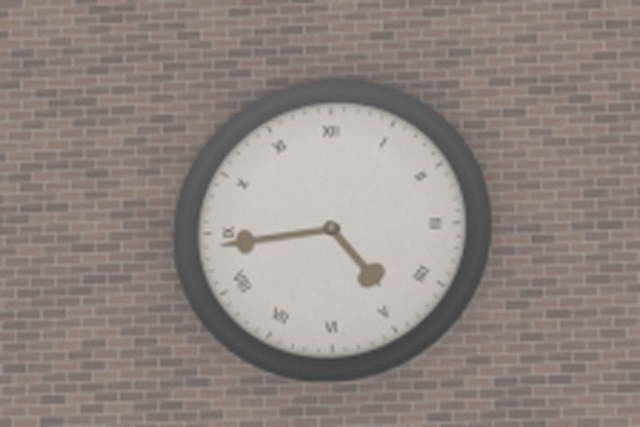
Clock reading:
4.44
